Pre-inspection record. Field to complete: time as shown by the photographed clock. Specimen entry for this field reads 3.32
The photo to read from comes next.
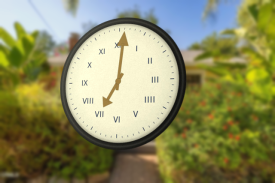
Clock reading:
7.01
